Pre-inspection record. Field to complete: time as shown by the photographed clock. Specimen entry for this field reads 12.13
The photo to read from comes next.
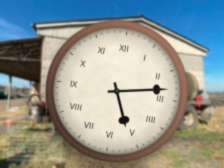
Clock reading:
5.13
